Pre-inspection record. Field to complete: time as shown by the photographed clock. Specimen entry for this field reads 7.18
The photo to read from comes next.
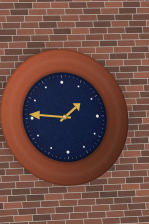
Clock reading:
1.46
